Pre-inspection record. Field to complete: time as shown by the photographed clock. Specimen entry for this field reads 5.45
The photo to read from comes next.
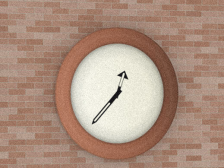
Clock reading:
12.37
